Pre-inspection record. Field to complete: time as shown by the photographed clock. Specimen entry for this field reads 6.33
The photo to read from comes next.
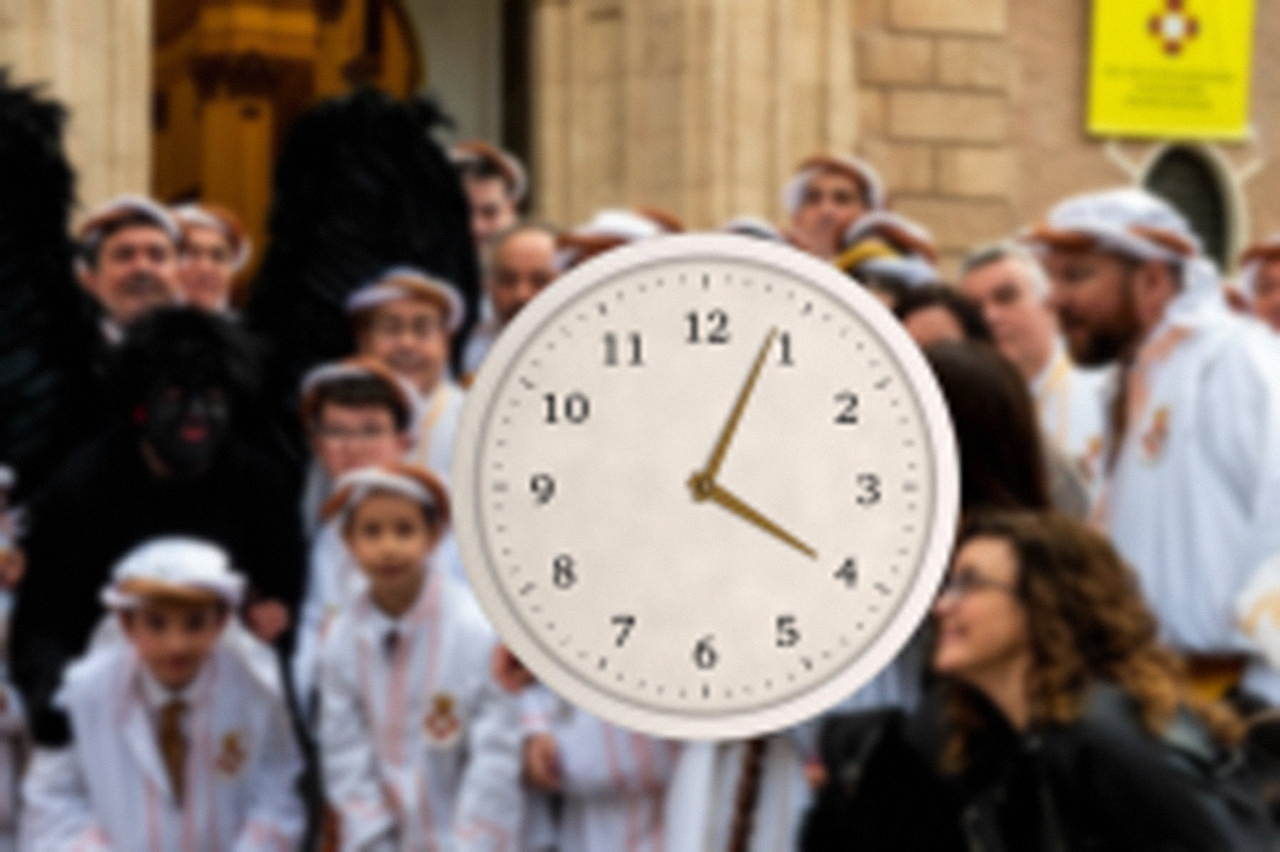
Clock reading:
4.04
